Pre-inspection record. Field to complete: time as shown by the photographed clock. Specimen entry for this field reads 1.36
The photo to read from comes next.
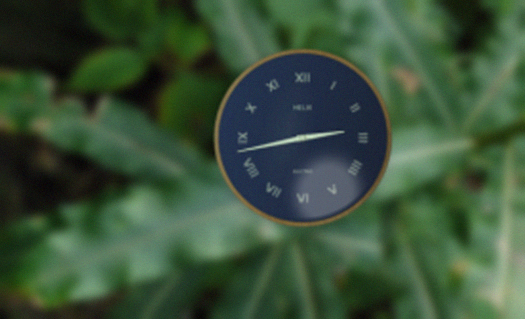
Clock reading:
2.43
